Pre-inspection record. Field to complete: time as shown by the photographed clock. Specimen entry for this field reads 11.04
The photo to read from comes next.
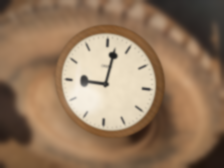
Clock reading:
9.02
